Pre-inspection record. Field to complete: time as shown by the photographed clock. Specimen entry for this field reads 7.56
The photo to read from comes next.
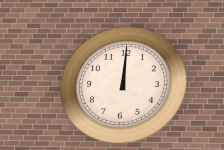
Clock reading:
12.00
